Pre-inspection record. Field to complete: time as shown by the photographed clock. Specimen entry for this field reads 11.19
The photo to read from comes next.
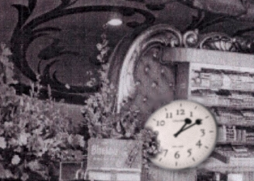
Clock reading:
1.10
